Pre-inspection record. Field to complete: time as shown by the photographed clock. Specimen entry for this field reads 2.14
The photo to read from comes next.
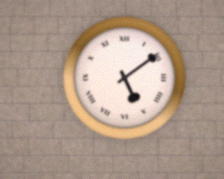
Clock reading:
5.09
